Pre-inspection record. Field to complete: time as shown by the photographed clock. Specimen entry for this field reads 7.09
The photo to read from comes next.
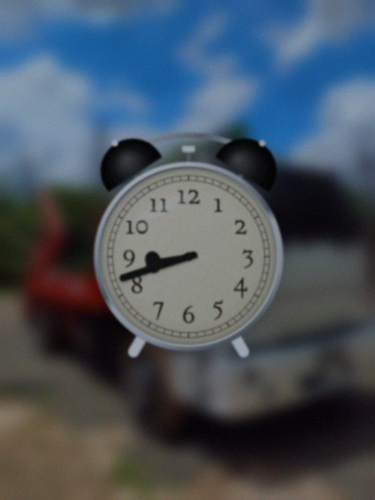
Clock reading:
8.42
